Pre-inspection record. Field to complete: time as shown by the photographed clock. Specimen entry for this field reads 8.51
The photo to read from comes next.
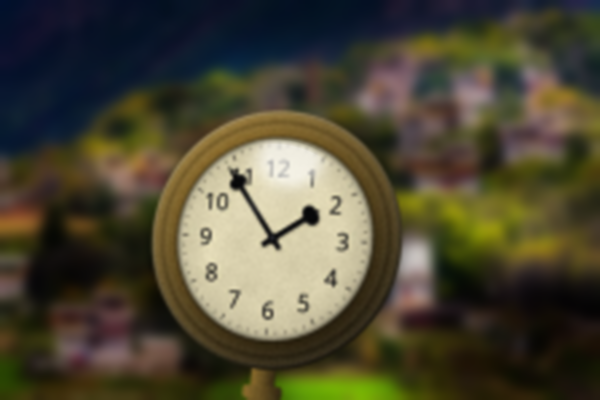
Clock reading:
1.54
